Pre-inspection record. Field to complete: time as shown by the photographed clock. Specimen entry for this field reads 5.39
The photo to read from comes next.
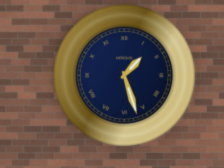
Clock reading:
1.27
